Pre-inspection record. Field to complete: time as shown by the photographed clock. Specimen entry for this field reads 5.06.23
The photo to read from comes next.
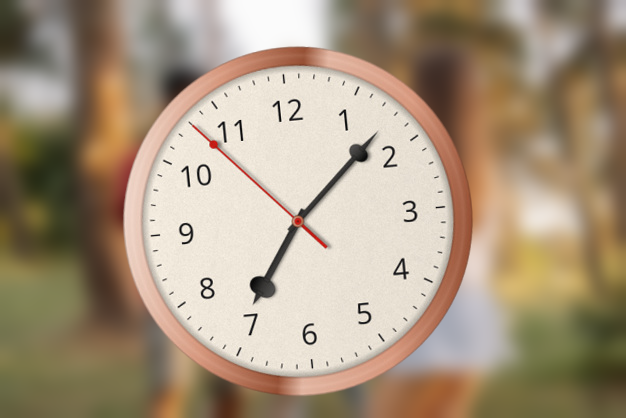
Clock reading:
7.07.53
